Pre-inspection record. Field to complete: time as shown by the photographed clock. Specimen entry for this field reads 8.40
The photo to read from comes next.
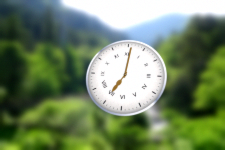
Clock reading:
7.01
